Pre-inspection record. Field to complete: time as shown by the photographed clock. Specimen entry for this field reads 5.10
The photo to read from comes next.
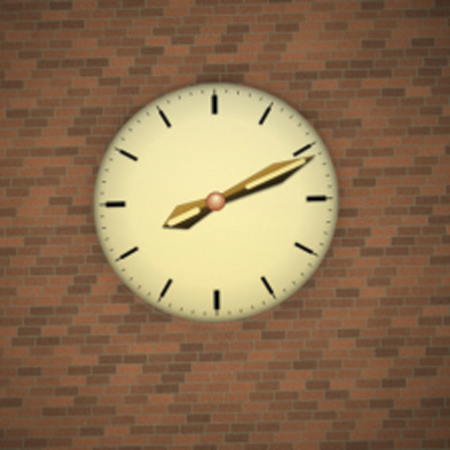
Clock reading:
8.11
